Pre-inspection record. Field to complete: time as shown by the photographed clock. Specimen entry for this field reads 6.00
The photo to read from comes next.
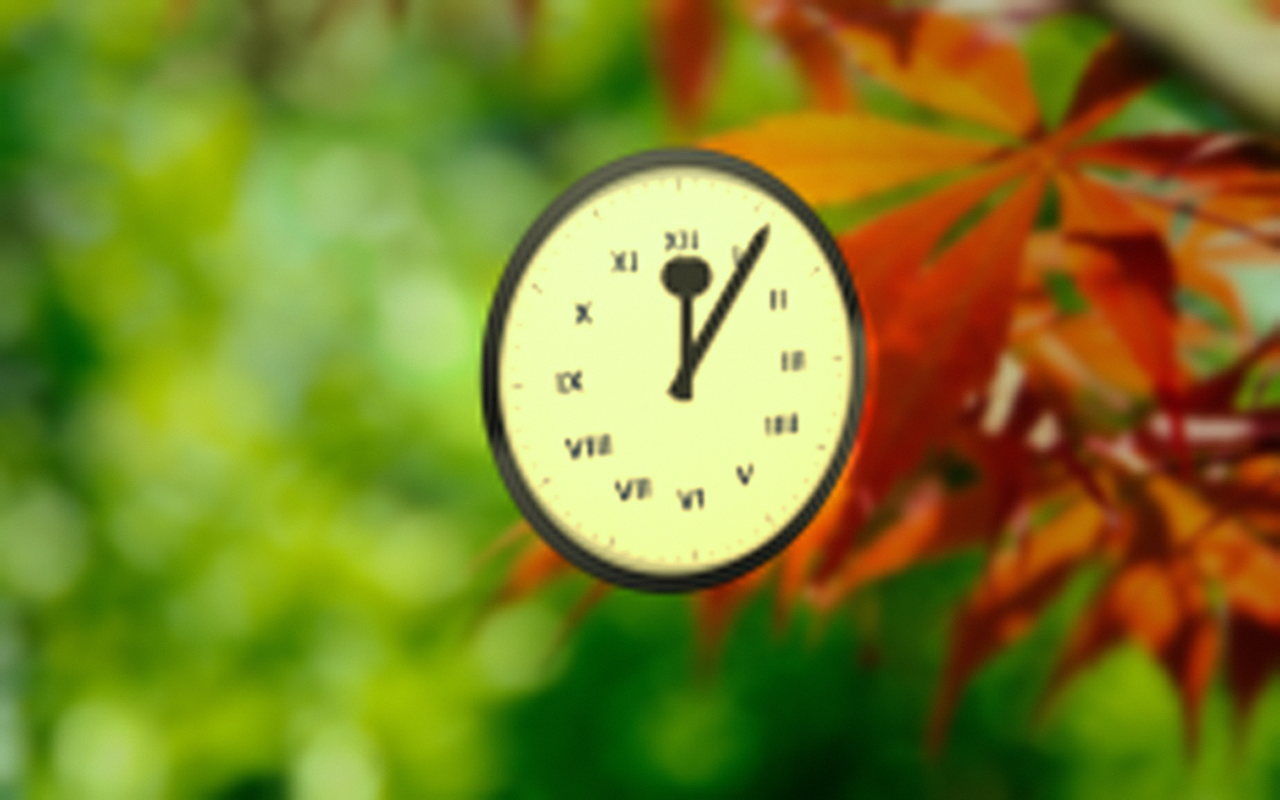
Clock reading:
12.06
